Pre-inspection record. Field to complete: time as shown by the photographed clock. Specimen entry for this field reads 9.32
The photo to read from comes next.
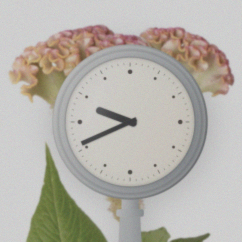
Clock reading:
9.41
